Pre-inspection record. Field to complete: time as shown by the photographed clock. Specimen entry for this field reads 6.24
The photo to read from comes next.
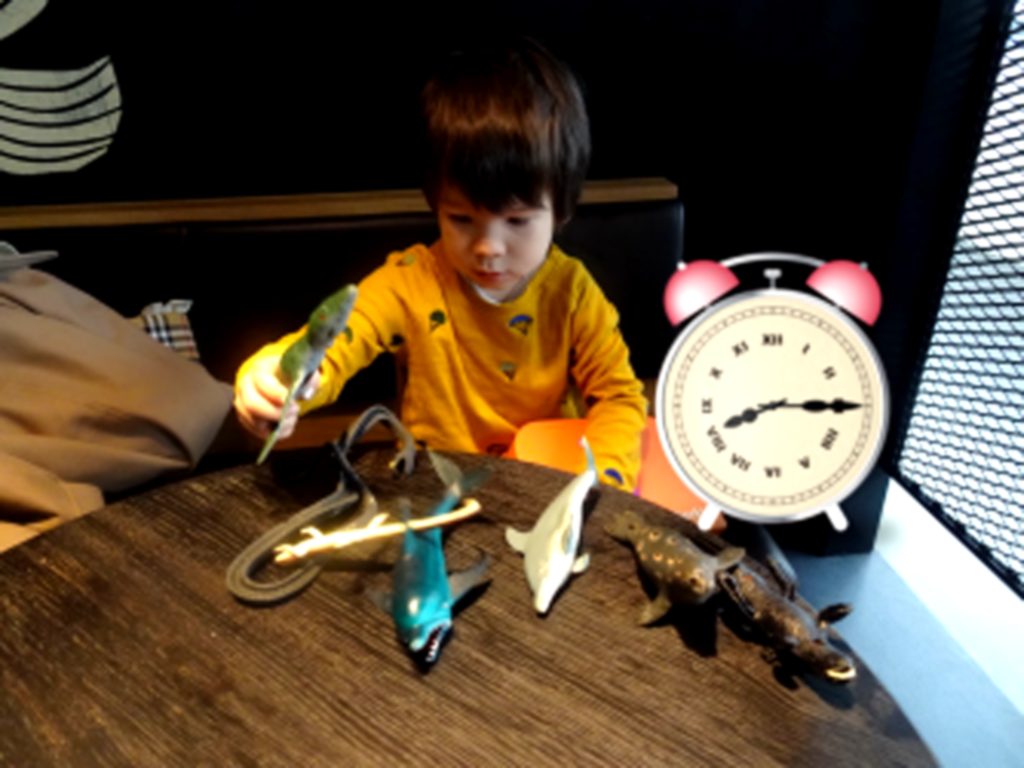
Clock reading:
8.15
